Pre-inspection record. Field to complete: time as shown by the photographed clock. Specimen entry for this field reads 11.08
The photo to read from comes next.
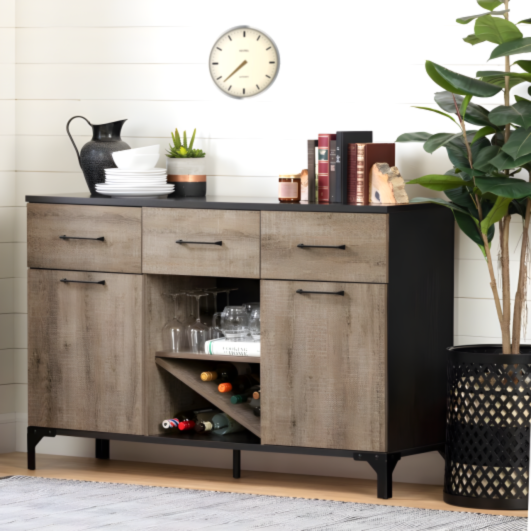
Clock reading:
7.38
